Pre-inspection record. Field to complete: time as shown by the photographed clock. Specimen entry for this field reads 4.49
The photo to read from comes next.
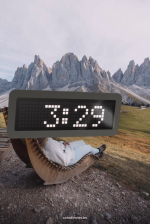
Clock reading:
3.29
